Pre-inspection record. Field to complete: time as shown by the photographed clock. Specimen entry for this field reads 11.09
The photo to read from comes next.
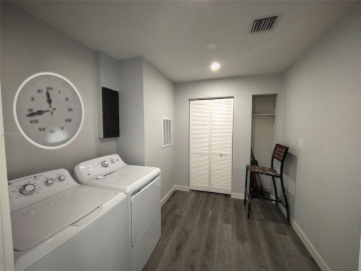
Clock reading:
11.43
